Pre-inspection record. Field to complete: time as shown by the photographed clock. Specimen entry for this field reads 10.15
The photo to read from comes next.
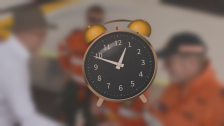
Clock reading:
12.49
